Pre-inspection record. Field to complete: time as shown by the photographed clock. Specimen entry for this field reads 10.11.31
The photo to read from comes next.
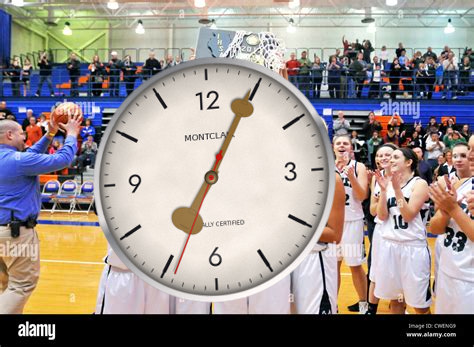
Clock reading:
7.04.34
